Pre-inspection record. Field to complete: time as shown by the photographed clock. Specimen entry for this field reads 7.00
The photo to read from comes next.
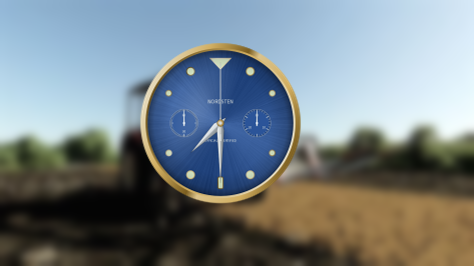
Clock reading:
7.30
